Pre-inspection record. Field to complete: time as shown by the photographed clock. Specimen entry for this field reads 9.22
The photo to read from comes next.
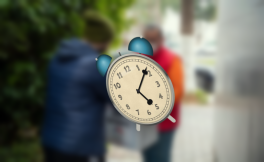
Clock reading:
5.08
